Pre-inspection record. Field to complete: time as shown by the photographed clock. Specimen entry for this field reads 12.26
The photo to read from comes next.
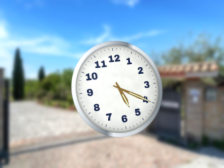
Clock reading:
5.20
